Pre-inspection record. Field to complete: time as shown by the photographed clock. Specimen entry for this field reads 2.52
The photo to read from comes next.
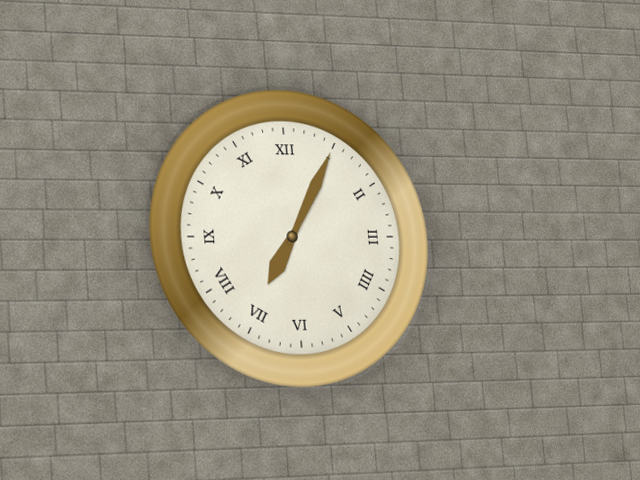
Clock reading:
7.05
